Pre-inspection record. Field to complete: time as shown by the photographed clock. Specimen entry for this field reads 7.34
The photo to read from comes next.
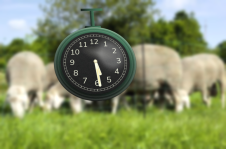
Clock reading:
5.29
